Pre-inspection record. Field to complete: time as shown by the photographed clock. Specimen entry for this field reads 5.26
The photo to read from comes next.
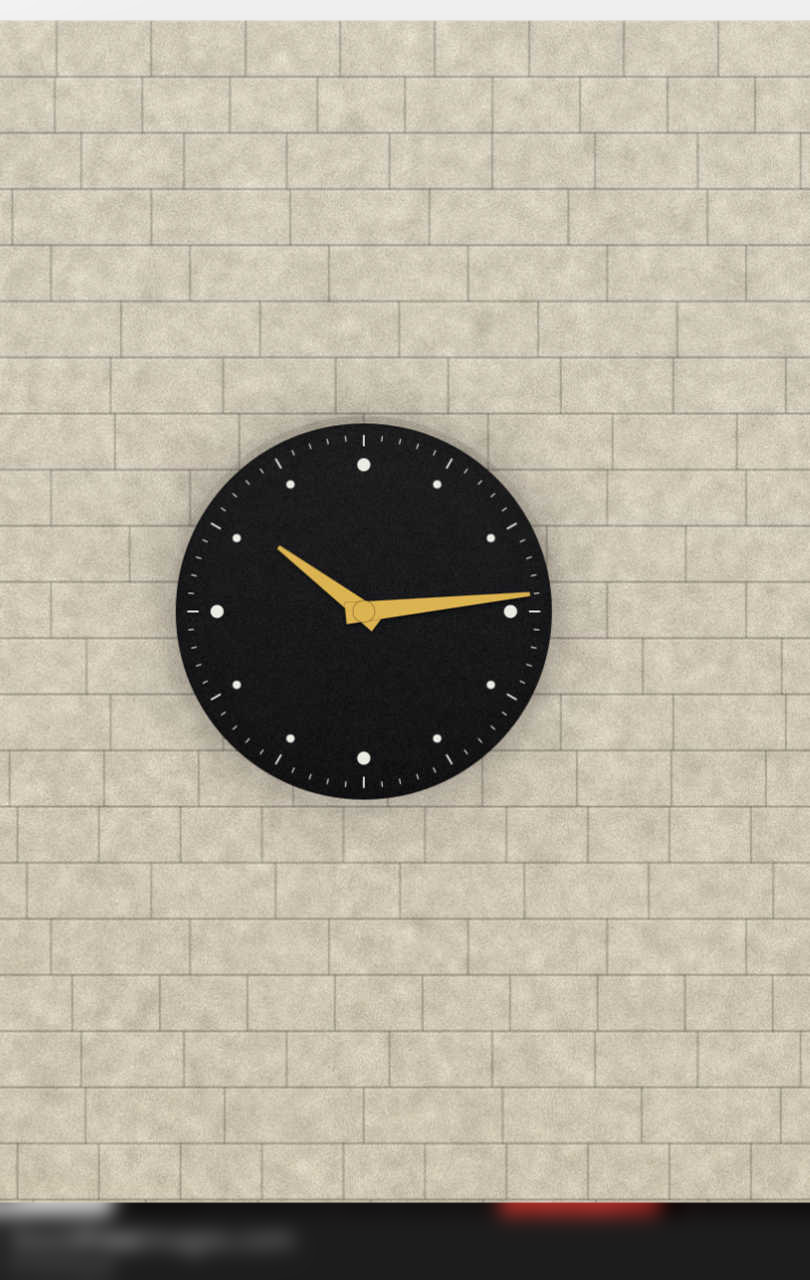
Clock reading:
10.14
